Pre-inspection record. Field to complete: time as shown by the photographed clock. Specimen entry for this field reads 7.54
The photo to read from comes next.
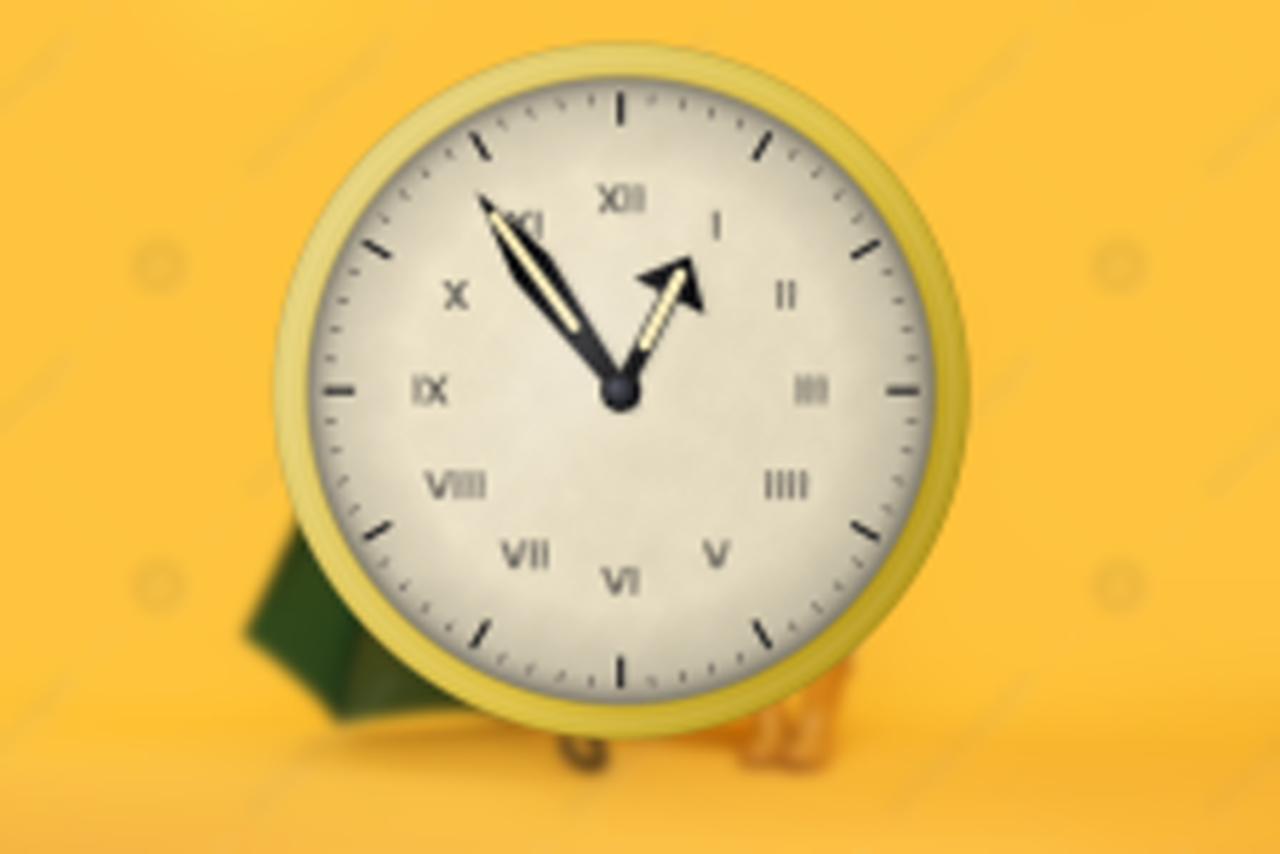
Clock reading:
12.54
